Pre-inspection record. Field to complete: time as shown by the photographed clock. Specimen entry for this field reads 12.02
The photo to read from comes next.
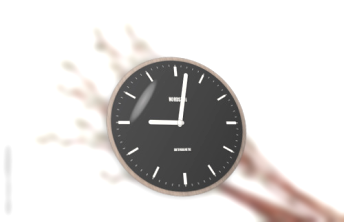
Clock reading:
9.02
